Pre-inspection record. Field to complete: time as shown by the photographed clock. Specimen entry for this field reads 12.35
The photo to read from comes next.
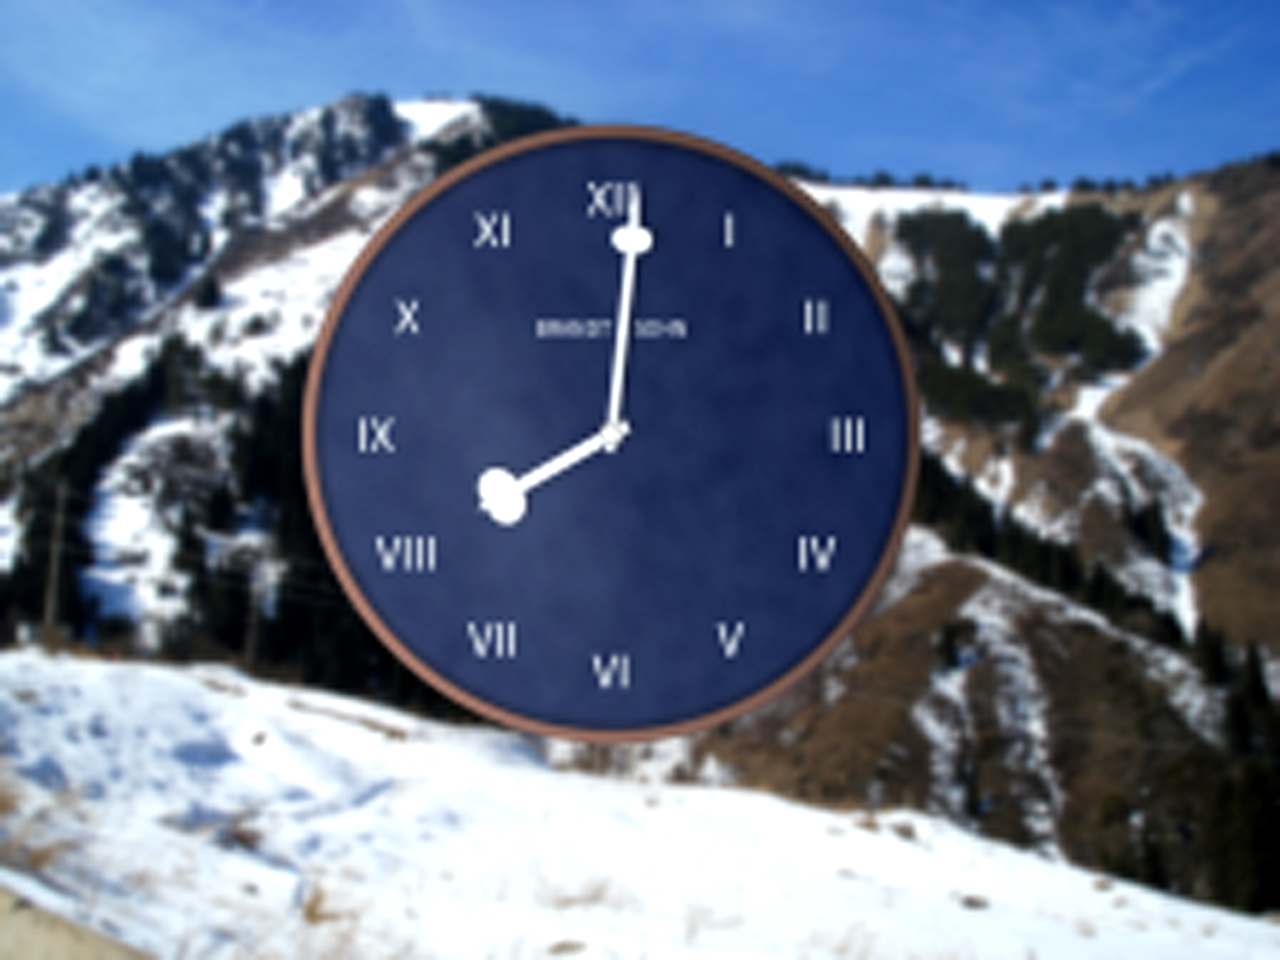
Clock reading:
8.01
